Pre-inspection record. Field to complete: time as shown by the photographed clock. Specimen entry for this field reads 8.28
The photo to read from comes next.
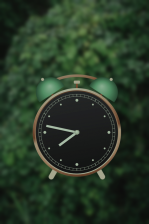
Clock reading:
7.47
